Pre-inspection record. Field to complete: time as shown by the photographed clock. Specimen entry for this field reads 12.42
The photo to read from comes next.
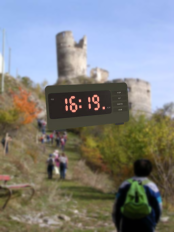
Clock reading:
16.19
